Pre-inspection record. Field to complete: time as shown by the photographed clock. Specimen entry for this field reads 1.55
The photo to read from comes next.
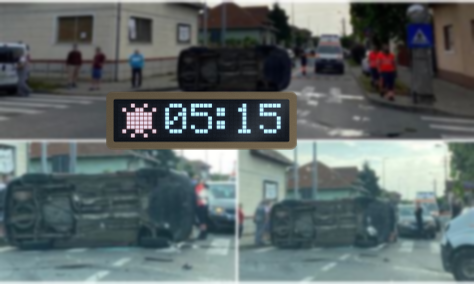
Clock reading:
5.15
